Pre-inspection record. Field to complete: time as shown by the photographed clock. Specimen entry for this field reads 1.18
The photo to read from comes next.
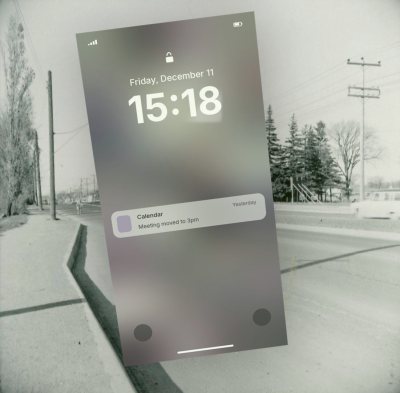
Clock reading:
15.18
